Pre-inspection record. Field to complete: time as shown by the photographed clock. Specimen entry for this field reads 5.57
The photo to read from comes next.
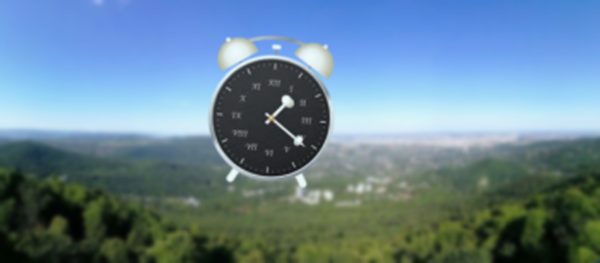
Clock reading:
1.21
